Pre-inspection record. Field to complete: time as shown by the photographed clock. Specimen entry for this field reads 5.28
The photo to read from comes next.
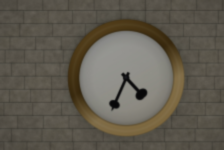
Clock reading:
4.34
